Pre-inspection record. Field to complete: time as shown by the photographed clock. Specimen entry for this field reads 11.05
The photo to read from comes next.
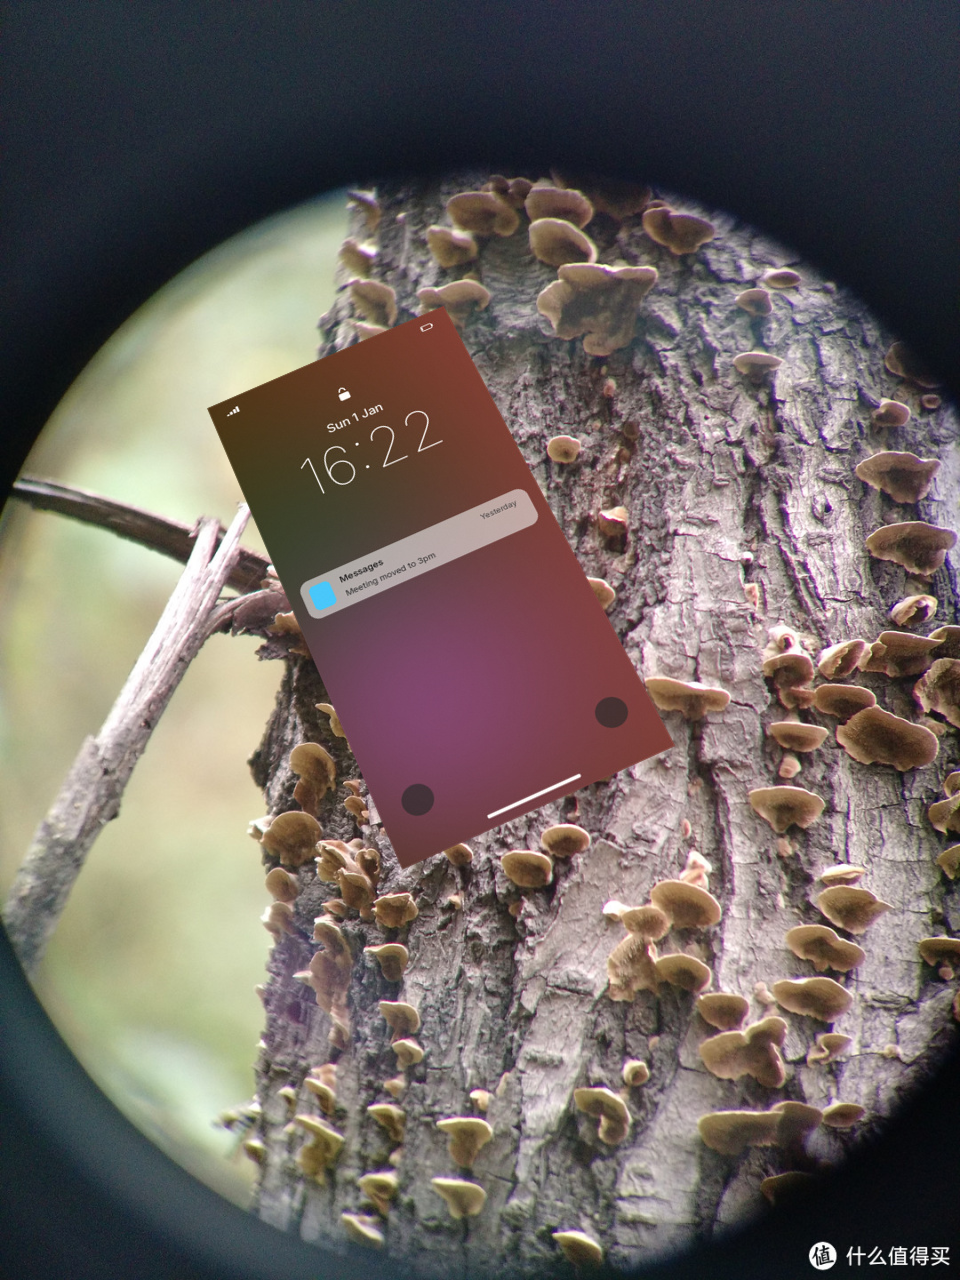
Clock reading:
16.22
